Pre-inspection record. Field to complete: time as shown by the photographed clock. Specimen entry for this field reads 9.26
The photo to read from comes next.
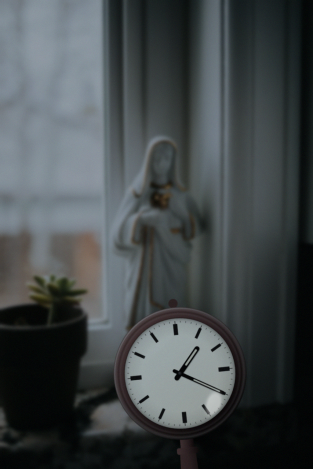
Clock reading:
1.20
